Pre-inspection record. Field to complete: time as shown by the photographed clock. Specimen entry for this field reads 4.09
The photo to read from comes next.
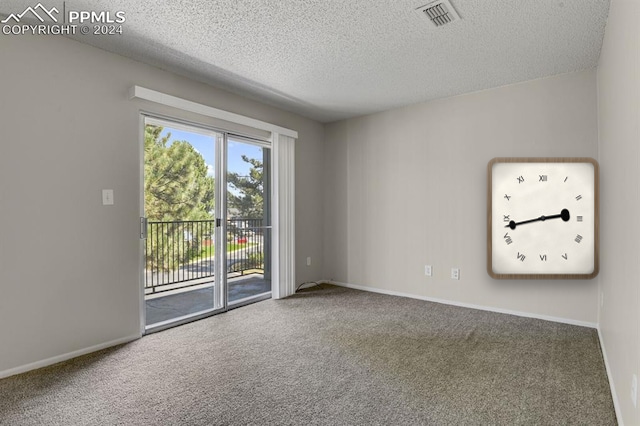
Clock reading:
2.43
